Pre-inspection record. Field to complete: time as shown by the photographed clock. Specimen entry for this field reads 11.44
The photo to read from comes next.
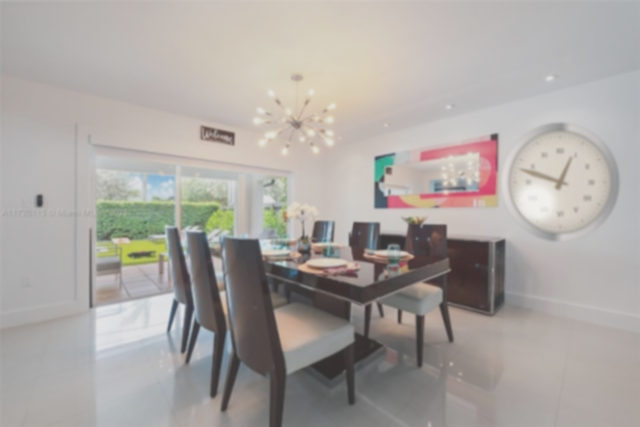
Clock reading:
12.48
